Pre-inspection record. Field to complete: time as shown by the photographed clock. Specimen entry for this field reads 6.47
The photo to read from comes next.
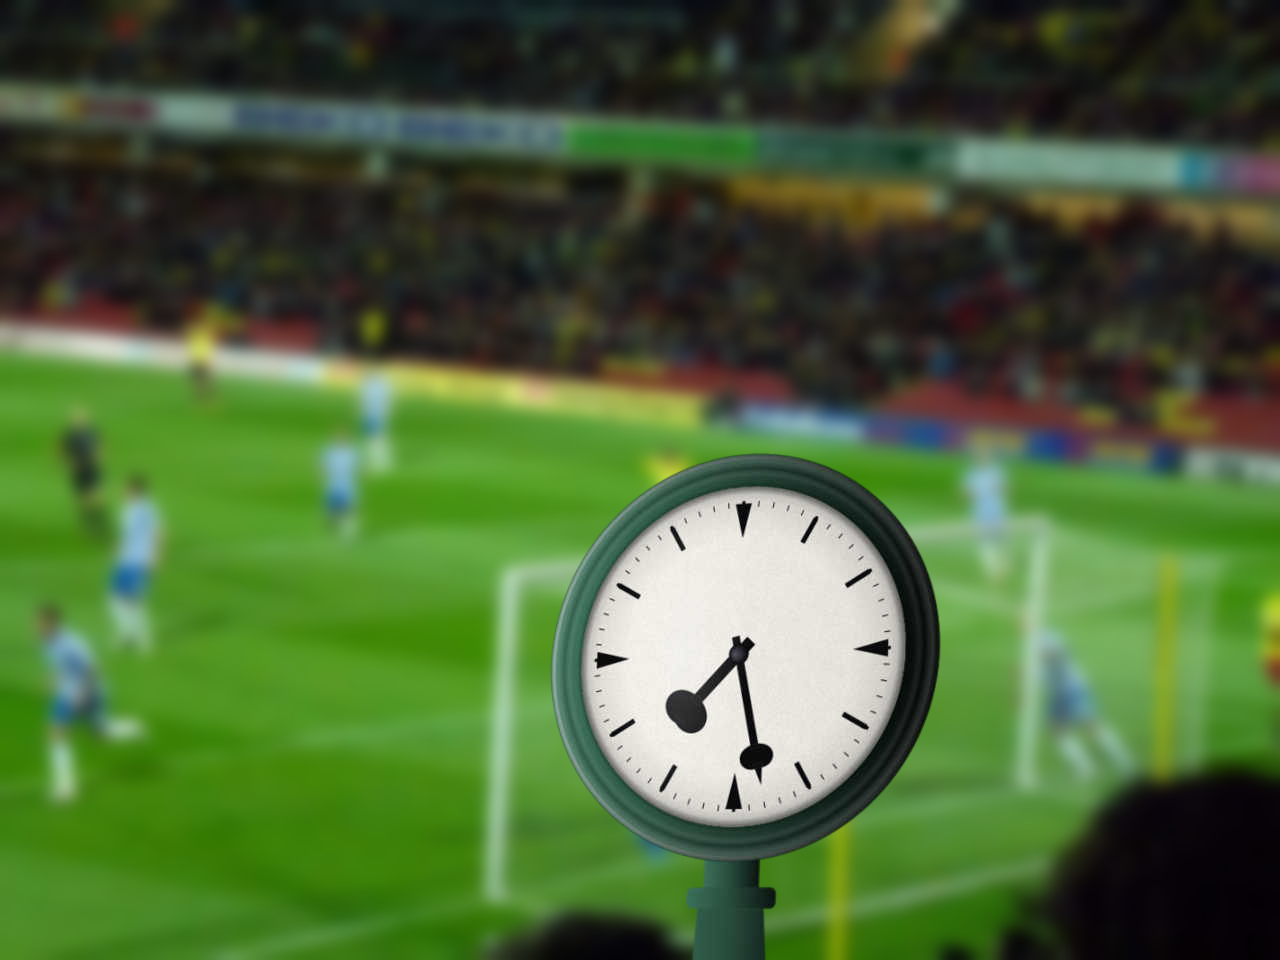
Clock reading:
7.28
